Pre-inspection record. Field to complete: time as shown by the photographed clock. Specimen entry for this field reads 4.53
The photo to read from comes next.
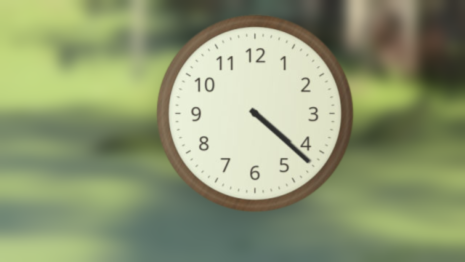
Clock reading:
4.22
